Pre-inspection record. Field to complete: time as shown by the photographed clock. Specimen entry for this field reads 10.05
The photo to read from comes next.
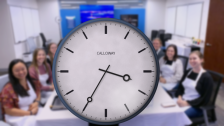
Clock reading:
3.35
